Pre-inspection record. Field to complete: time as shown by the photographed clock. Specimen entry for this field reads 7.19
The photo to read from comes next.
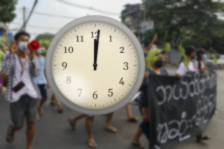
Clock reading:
12.01
